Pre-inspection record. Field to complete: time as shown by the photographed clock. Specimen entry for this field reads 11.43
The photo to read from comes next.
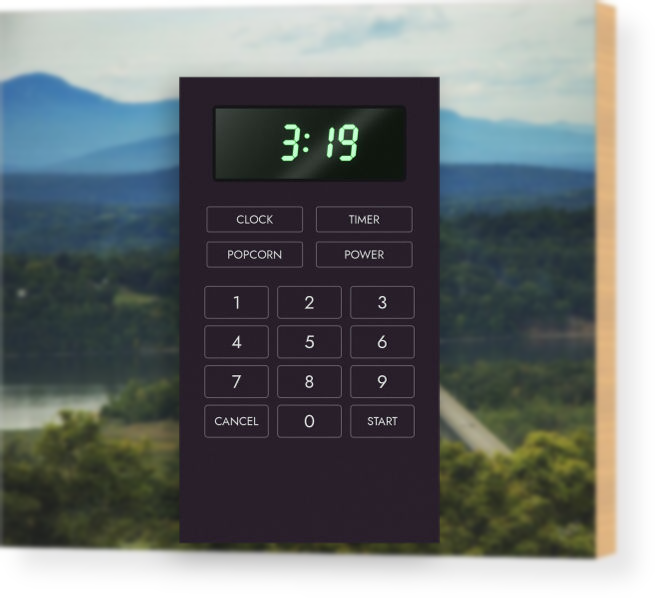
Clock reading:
3.19
